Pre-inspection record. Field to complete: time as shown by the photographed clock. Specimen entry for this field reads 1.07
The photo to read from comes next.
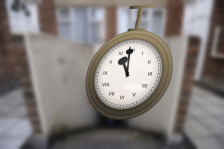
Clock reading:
10.59
